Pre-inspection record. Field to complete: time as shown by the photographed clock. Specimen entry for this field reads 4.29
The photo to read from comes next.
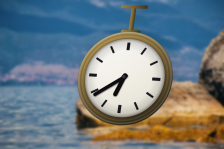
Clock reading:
6.39
